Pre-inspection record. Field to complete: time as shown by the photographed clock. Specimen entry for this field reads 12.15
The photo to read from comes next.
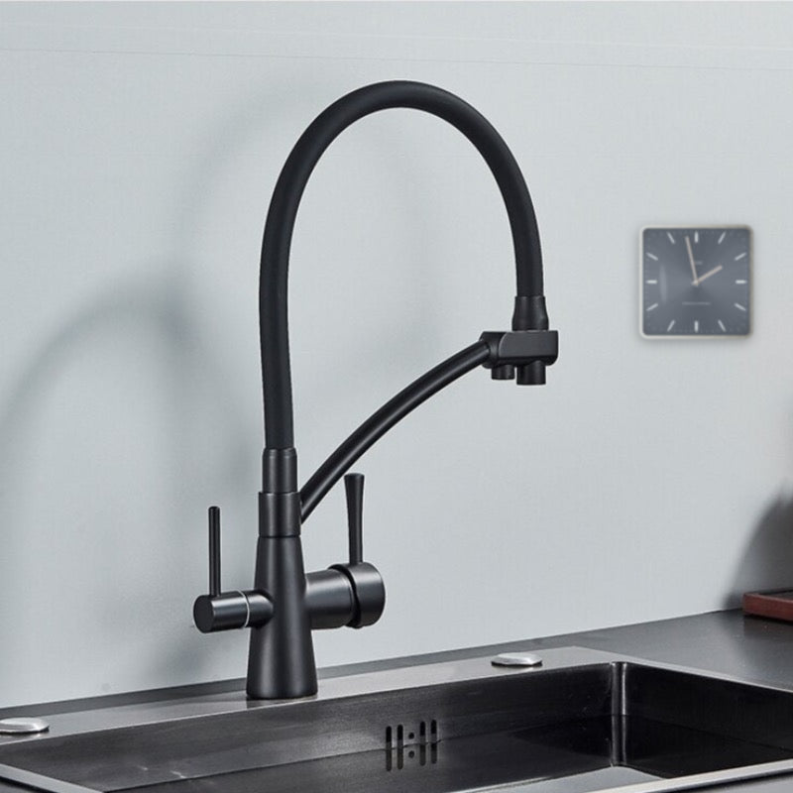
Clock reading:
1.58
